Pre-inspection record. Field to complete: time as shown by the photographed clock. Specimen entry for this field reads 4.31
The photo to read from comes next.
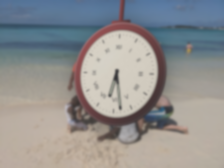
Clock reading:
6.28
